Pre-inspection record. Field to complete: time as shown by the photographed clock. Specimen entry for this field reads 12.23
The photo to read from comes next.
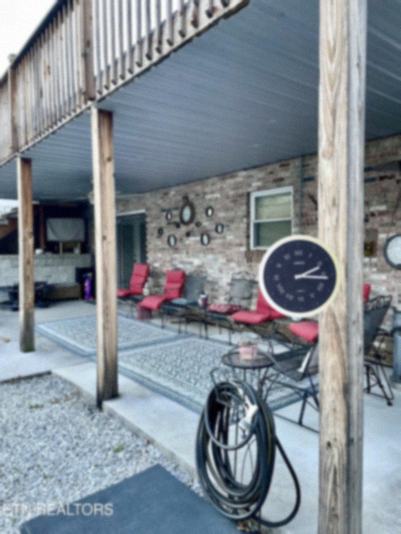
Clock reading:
2.16
